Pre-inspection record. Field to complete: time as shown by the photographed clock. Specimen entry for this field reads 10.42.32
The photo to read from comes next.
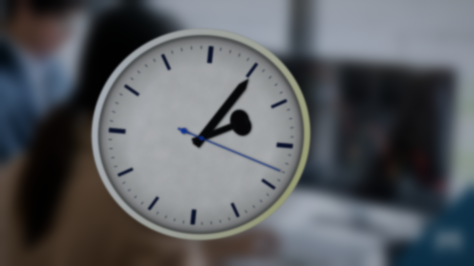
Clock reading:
2.05.18
